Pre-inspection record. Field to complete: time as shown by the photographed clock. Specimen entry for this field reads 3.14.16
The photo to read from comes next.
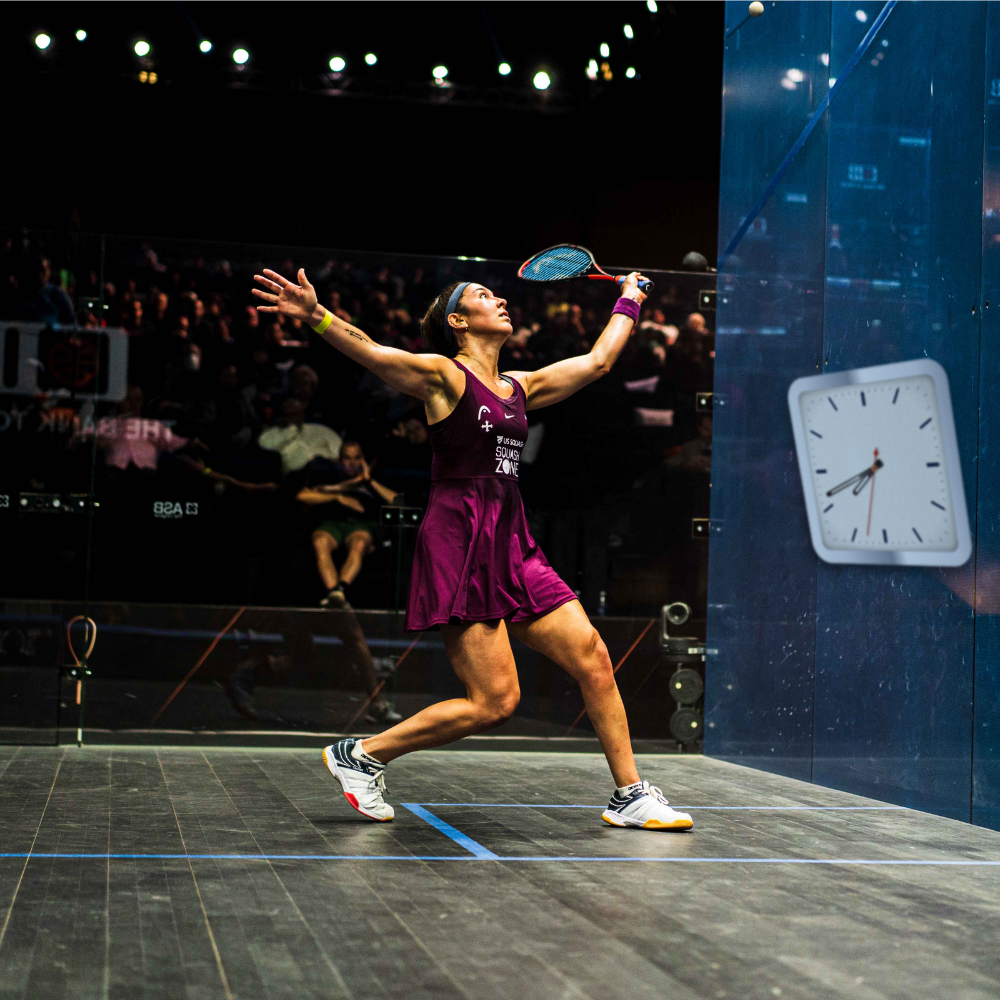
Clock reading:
7.41.33
